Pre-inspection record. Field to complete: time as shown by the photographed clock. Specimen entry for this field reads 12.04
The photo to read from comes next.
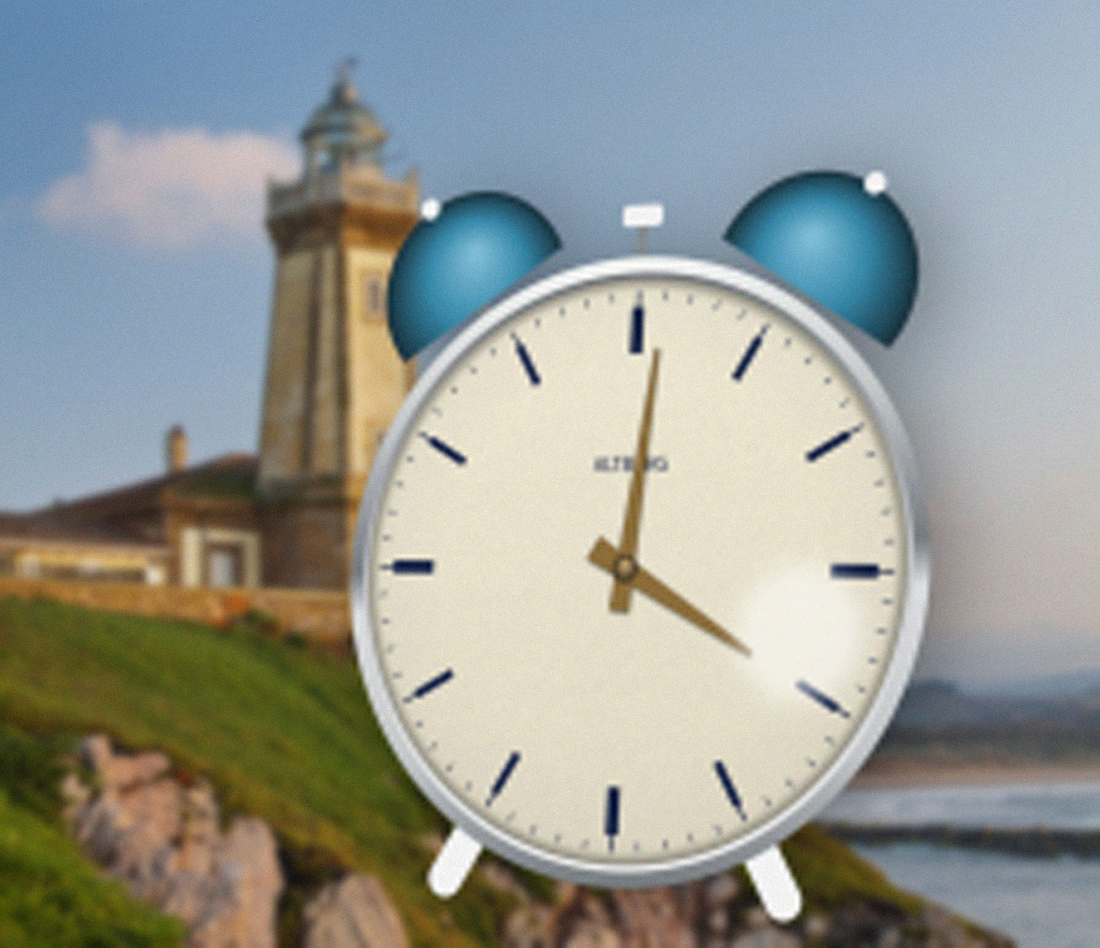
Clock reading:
4.01
